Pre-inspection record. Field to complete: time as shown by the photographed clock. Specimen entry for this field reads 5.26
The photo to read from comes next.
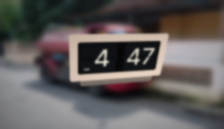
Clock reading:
4.47
